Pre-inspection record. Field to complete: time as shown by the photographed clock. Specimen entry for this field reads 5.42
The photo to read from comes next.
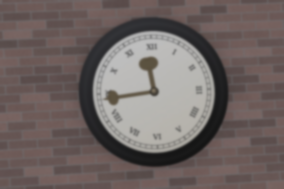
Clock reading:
11.44
